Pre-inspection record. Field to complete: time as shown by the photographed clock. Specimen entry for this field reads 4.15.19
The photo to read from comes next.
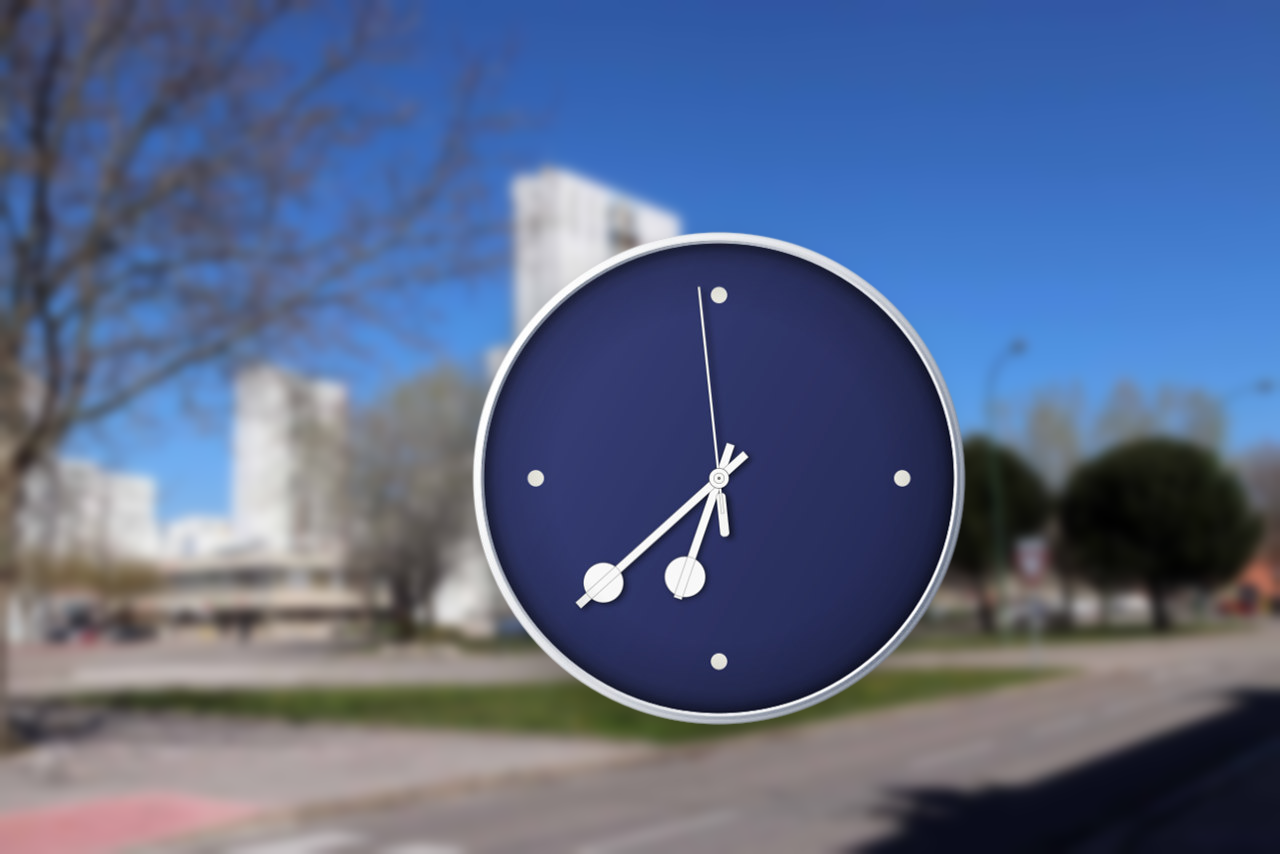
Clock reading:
6.37.59
